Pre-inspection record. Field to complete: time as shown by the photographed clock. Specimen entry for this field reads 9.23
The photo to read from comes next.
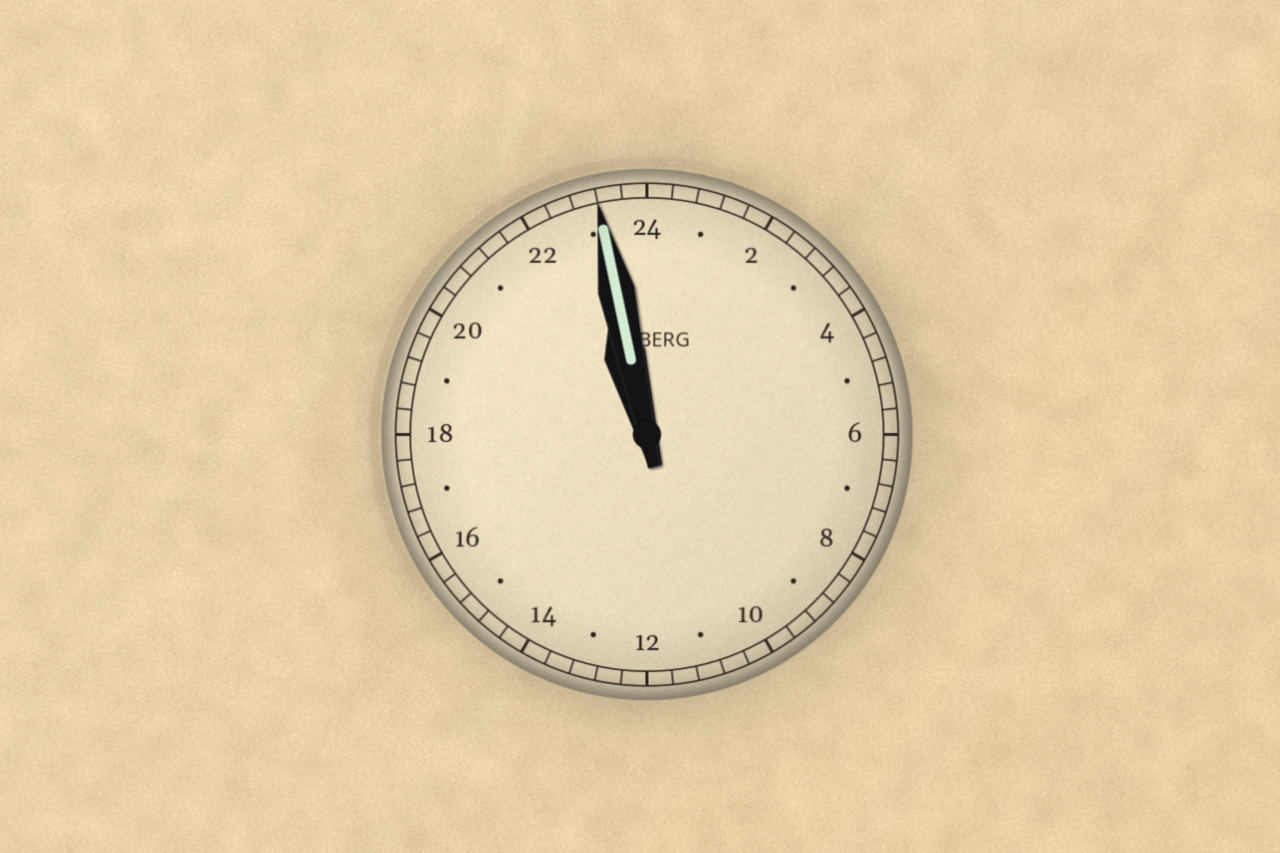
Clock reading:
22.58
